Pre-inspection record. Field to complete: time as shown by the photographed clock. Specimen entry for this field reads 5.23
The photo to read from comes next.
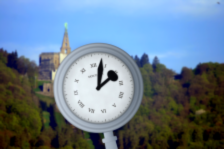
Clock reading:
2.03
